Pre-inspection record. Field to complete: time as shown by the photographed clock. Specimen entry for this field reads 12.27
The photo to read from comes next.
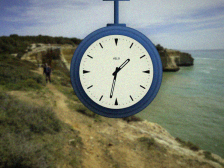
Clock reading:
1.32
